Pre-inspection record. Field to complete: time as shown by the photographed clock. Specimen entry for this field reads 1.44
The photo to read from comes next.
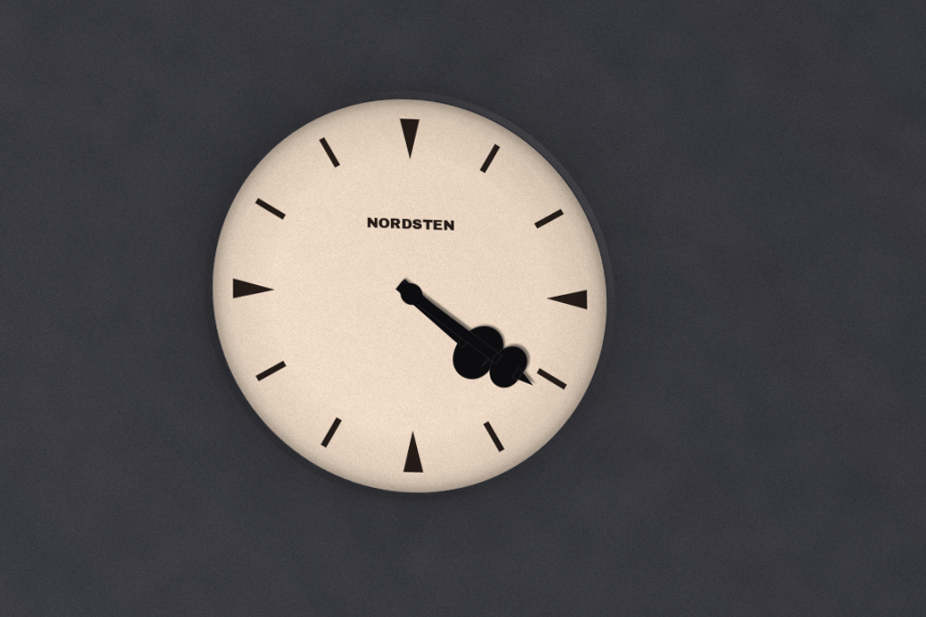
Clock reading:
4.21
